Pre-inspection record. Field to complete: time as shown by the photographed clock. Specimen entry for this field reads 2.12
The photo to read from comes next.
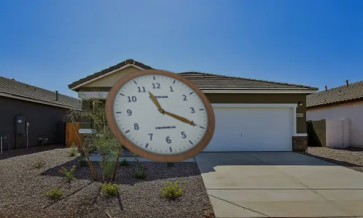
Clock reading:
11.20
